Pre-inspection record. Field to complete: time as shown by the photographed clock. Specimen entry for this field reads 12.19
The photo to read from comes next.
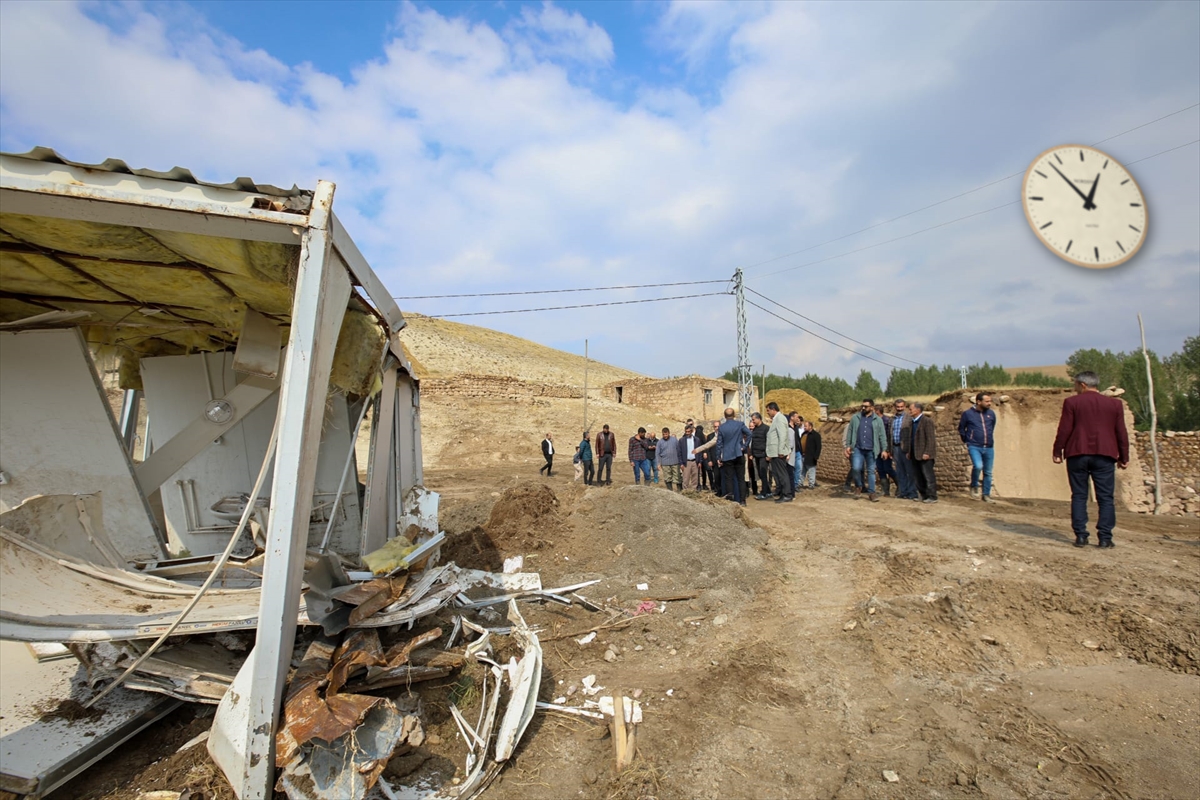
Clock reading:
12.53
